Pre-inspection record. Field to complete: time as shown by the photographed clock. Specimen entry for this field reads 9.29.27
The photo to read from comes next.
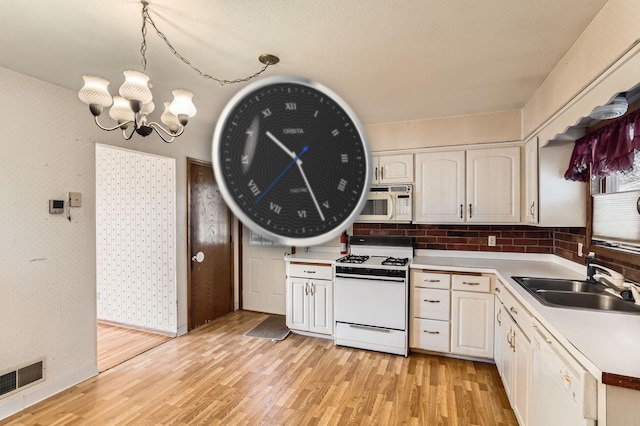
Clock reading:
10.26.38
